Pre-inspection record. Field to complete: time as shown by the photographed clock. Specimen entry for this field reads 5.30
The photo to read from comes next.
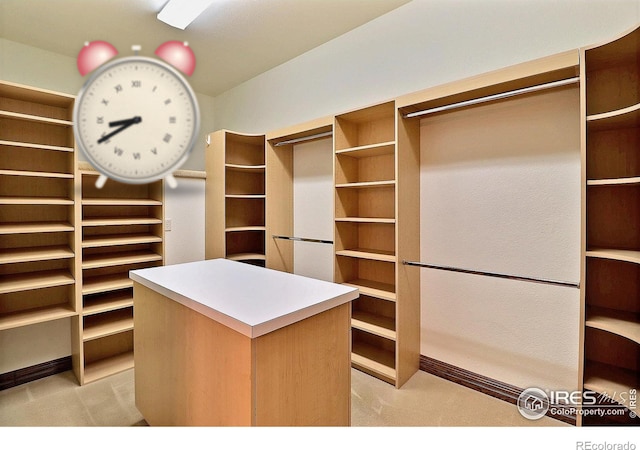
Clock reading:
8.40
